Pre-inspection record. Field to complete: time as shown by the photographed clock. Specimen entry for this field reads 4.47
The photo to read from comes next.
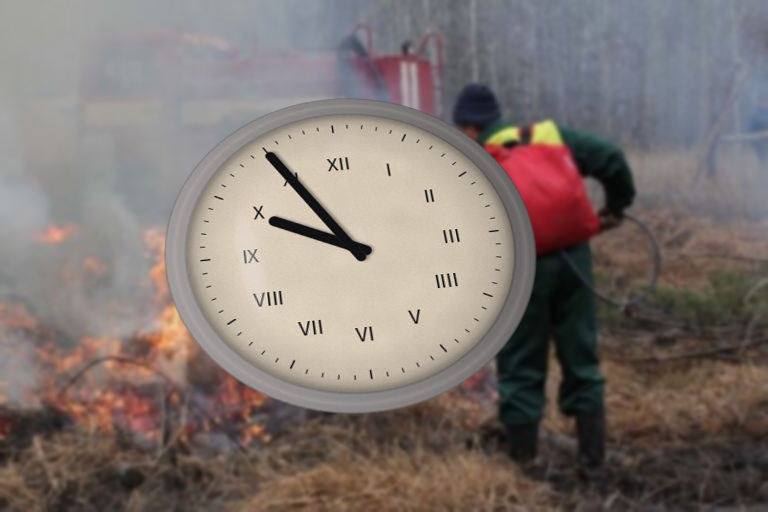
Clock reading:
9.55
